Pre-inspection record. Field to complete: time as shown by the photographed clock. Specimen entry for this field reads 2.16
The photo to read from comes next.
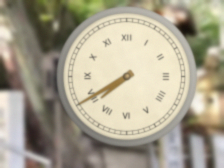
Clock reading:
7.40
